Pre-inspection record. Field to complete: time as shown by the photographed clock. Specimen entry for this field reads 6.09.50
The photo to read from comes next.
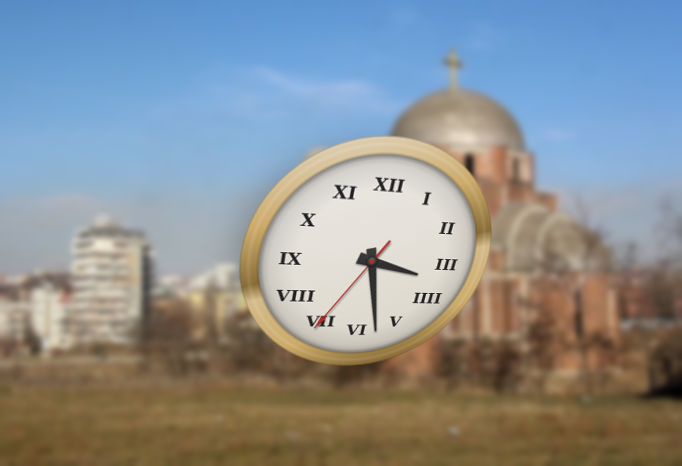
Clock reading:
3.27.35
